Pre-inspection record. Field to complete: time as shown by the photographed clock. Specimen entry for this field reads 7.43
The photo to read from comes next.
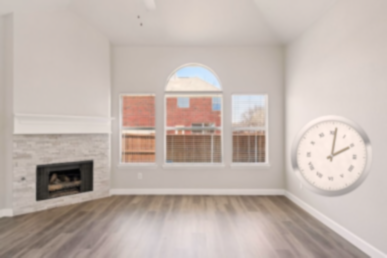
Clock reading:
2.01
